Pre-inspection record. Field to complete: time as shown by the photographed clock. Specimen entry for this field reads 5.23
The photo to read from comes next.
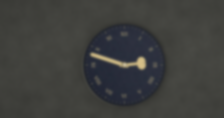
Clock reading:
2.48
